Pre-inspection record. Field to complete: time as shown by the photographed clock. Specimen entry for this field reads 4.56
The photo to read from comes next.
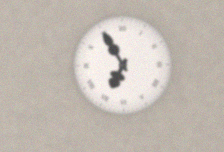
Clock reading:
6.55
